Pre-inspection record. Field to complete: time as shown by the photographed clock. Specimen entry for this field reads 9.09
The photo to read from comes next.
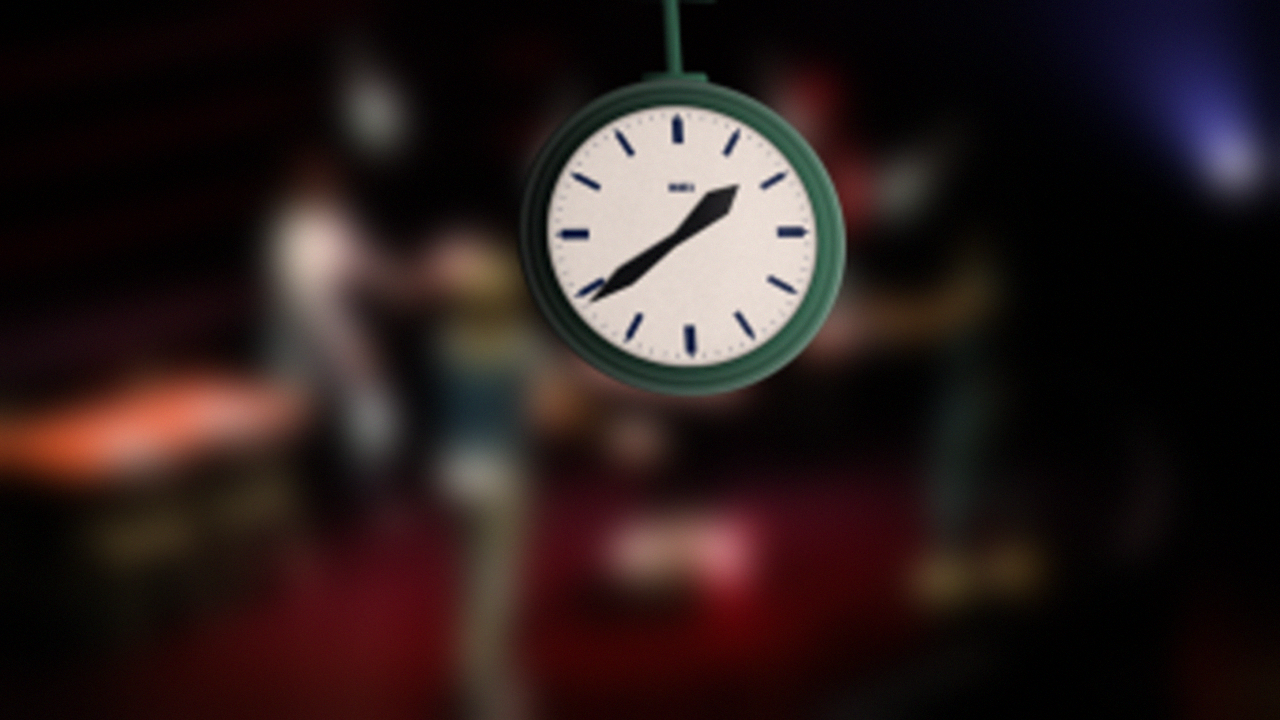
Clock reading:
1.39
